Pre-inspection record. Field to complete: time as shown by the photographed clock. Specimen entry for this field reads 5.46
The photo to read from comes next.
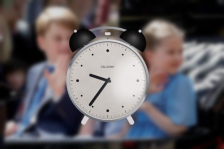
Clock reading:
9.36
